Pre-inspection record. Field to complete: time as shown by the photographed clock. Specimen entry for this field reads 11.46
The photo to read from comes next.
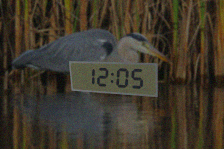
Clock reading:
12.05
